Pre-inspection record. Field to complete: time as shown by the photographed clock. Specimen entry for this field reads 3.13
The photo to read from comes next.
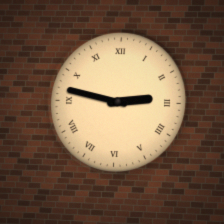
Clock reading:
2.47
